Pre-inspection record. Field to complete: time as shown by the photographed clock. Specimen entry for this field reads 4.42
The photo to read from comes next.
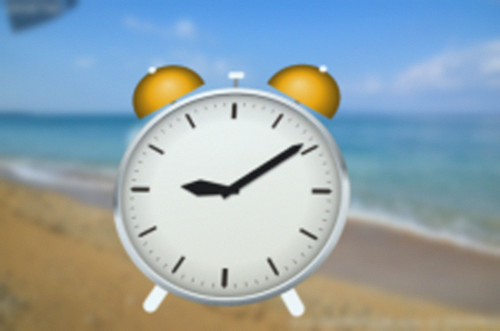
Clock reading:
9.09
